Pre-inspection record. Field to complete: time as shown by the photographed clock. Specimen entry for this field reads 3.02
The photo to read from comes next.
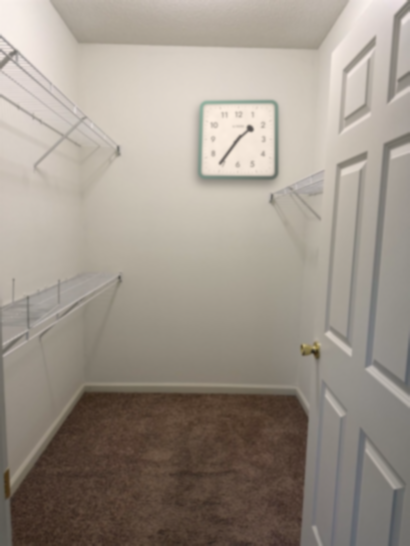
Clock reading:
1.36
